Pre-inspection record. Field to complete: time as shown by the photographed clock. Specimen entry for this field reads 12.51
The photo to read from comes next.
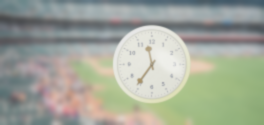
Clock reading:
11.36
